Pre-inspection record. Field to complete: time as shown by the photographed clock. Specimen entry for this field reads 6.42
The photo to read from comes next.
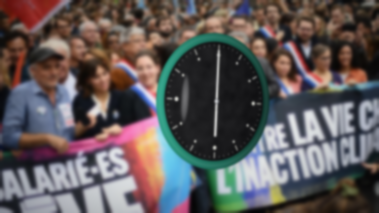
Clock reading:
6.00
